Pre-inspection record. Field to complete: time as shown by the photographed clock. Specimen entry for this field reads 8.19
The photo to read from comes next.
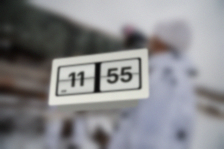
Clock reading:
11.55
